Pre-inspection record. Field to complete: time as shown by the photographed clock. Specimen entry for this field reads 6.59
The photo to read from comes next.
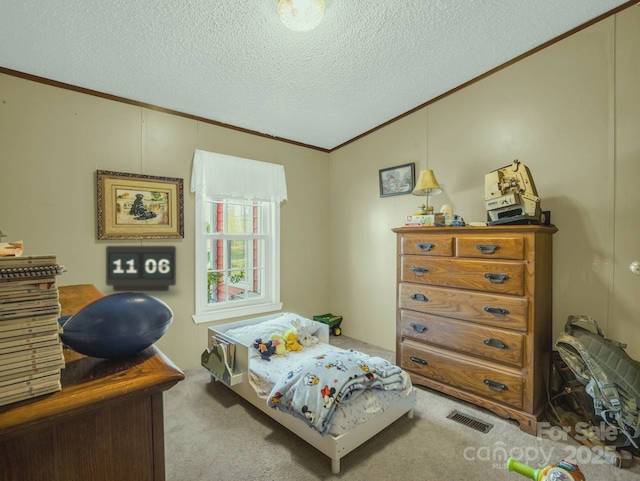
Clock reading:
11.06
